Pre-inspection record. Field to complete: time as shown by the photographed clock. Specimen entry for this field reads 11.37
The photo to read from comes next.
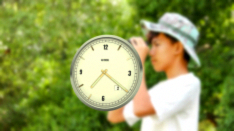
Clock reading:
7.21
